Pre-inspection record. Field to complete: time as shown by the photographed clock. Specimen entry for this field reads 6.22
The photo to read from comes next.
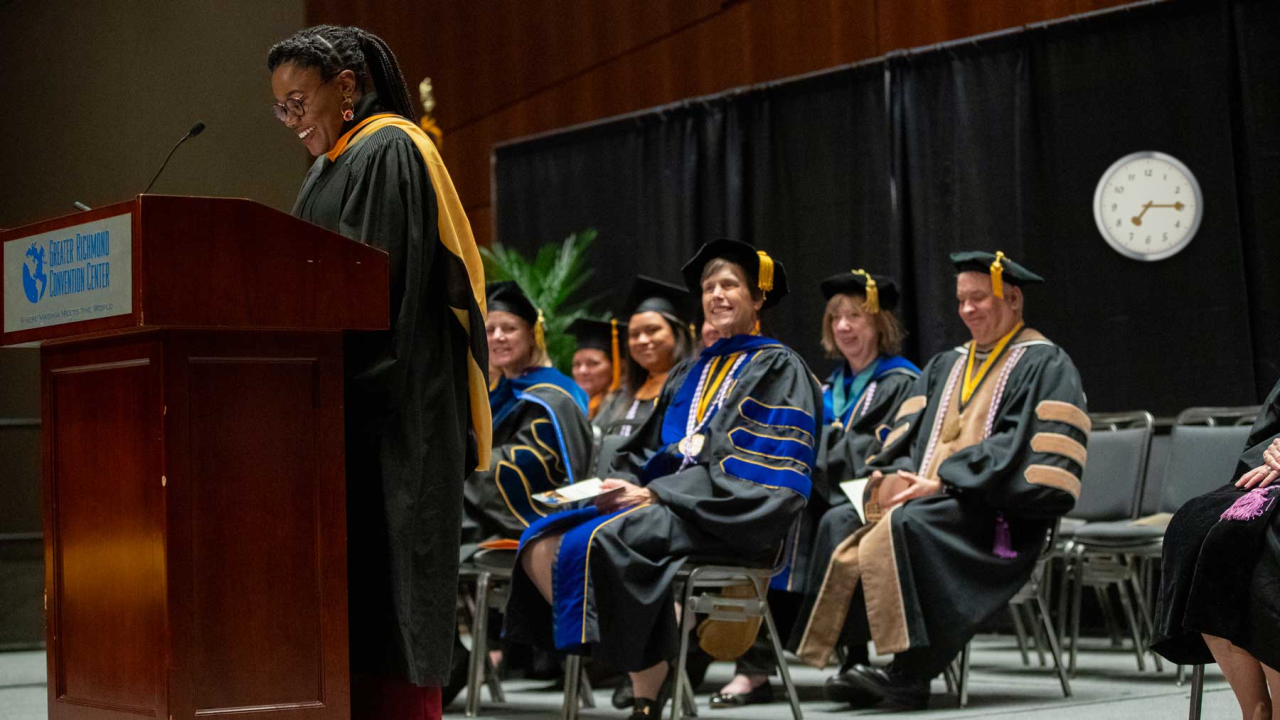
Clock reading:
7.15
